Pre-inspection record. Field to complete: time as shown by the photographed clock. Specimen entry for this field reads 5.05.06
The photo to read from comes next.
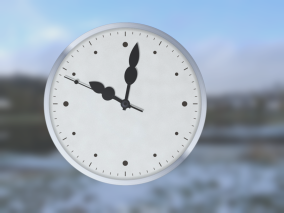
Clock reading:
10.01.49
